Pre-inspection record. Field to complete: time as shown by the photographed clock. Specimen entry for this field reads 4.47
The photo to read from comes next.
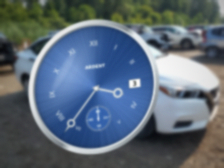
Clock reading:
3.37
